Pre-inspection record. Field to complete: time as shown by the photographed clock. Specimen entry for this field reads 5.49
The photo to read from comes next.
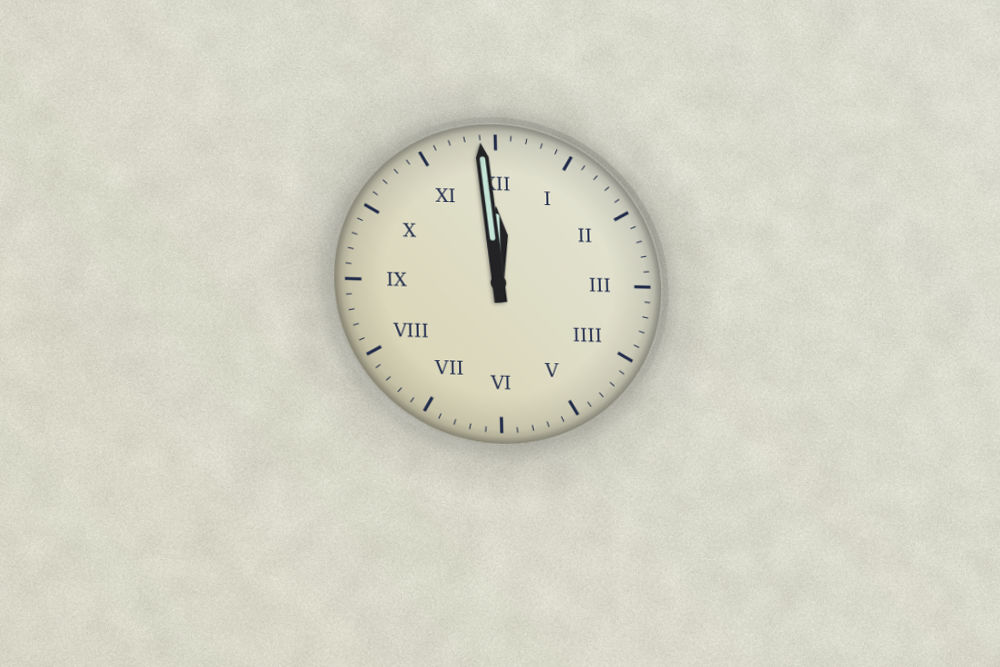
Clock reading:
11.59
